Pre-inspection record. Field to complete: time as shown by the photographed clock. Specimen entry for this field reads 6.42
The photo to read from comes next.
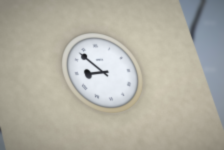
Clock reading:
8.53
